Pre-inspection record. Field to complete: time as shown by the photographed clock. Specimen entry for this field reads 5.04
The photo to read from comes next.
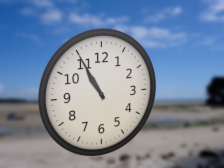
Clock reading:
10.55
